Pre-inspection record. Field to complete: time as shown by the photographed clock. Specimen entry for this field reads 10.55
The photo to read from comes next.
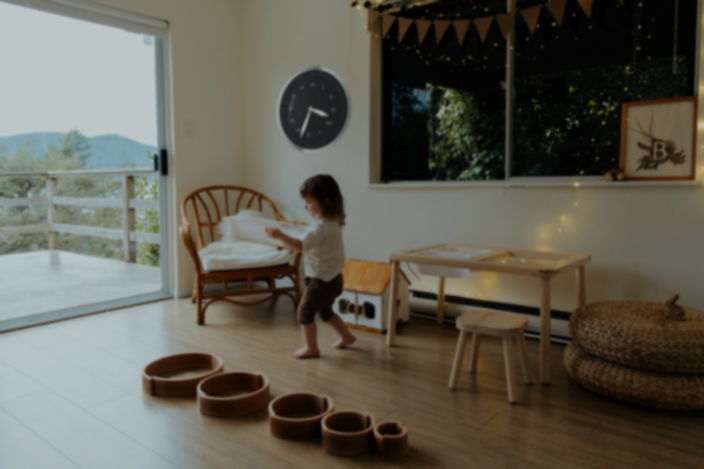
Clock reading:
3.33
